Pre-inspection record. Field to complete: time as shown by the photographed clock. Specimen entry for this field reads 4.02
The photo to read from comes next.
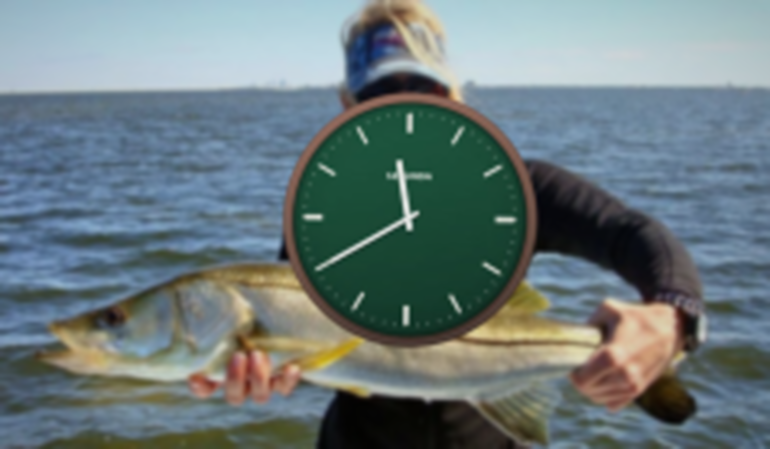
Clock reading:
11.40
